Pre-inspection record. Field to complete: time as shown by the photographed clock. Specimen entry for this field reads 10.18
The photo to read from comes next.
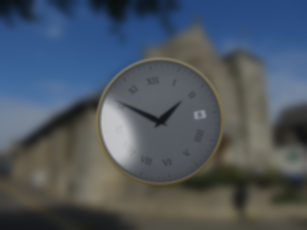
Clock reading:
1.51
